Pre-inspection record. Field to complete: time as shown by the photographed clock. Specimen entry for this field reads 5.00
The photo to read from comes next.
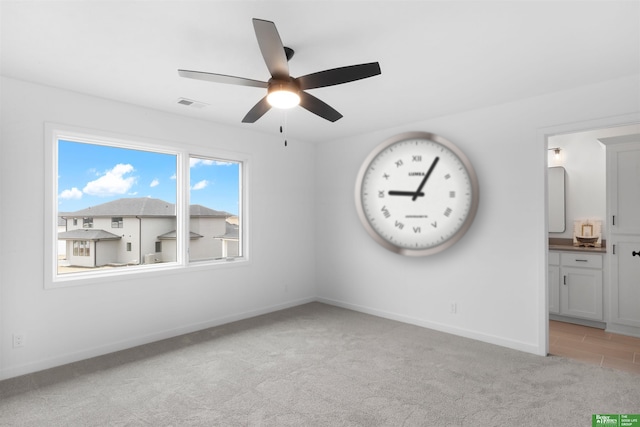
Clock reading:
9.05
